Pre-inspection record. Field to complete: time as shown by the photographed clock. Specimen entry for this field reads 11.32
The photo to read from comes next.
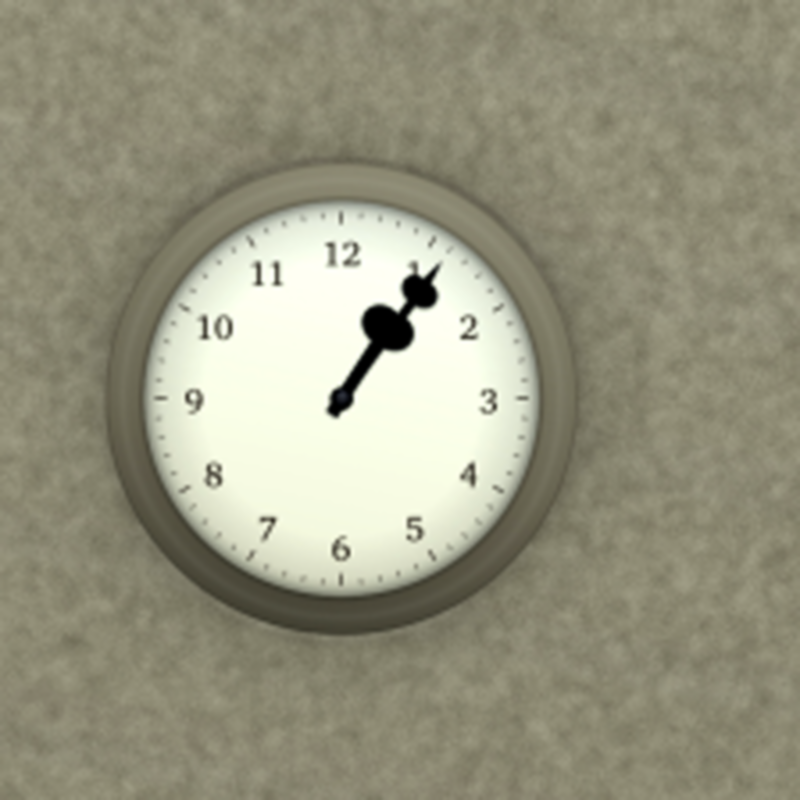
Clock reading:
1.06
